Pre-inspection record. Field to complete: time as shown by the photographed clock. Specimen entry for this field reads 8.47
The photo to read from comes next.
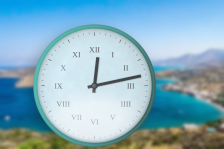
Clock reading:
12.13
